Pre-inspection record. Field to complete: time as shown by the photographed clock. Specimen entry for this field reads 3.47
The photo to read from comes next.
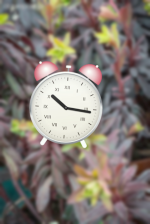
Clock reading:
10.16
